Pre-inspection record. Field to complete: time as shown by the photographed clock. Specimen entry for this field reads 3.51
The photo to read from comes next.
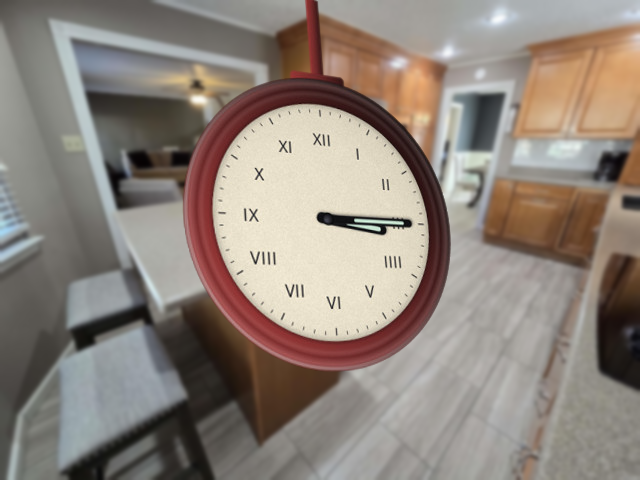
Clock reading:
3.15
